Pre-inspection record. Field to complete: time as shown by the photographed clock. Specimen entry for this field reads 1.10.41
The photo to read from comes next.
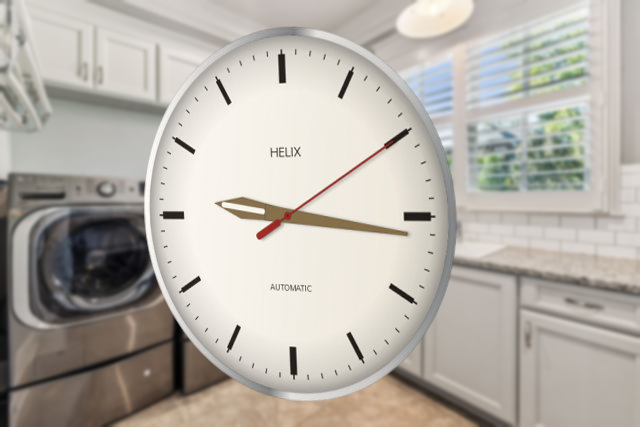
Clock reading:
9.16.10
